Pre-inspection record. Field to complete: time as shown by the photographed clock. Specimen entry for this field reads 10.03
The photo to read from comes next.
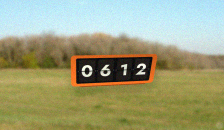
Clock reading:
6.12
